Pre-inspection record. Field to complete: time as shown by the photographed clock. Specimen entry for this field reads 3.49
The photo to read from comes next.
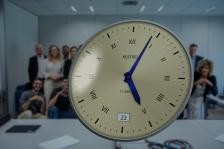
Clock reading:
5.04
